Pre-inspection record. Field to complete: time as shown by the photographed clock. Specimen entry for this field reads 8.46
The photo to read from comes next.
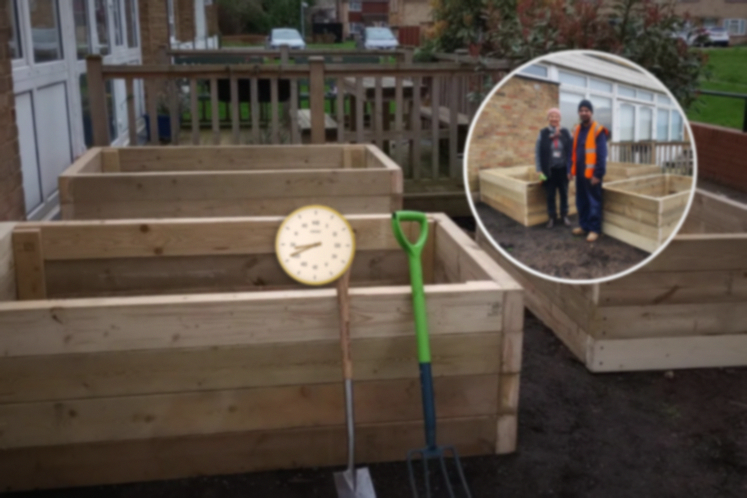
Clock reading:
8.41
